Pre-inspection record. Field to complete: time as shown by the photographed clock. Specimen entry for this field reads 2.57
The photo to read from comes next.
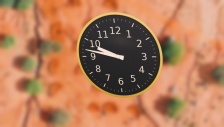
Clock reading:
9.47
